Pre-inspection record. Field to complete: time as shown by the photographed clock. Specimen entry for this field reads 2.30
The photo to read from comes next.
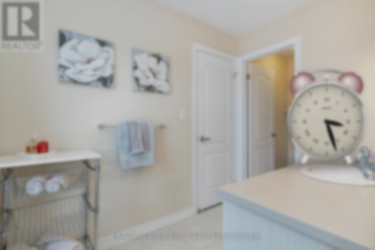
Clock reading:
3.27
